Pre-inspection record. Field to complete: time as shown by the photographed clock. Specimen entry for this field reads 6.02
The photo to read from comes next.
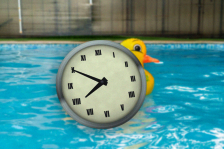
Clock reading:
7.50
